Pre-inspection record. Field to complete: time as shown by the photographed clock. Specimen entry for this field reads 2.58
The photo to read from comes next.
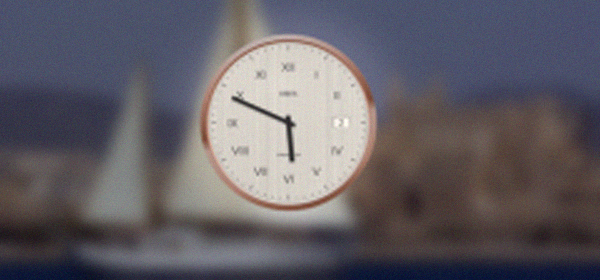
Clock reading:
5.49
